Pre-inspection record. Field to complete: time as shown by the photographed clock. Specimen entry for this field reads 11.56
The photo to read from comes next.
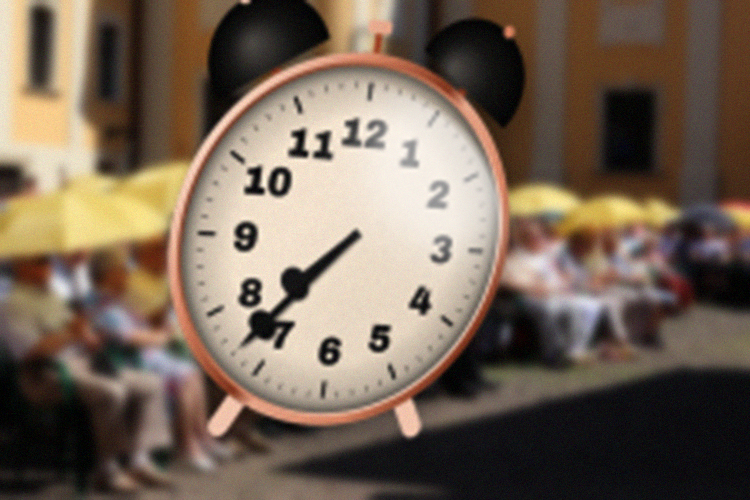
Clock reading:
7.37
